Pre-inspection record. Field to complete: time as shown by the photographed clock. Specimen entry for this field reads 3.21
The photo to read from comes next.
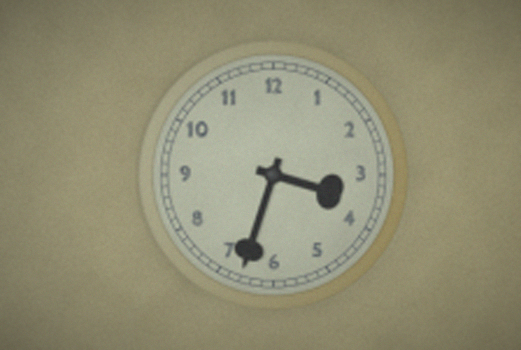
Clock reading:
3.33
